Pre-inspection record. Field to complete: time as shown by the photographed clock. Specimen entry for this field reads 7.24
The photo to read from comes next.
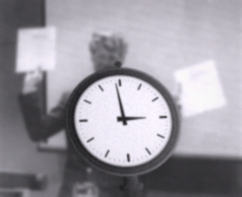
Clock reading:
2.59
